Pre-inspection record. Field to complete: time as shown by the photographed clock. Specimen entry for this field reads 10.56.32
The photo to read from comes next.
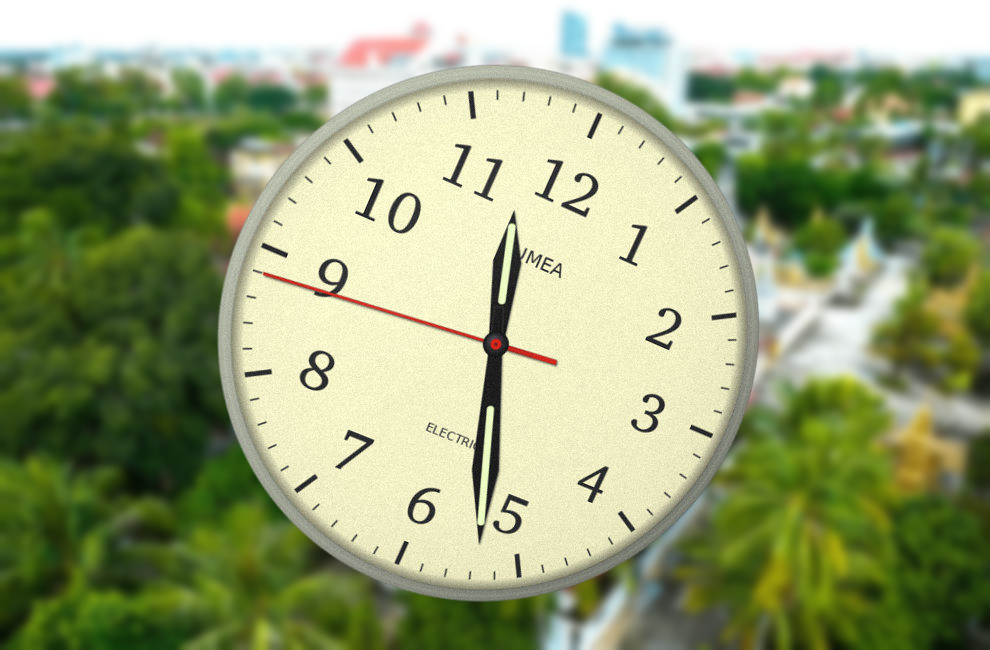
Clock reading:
11.26.44
